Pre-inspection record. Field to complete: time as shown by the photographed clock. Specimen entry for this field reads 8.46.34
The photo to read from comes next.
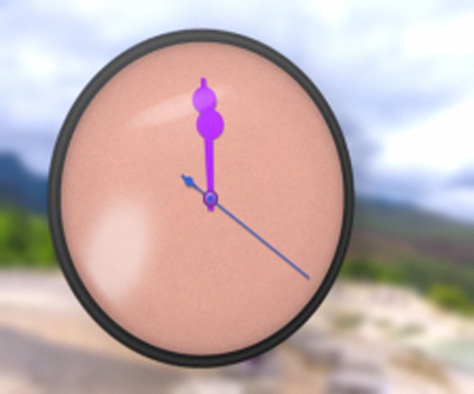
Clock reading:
11.59.21
